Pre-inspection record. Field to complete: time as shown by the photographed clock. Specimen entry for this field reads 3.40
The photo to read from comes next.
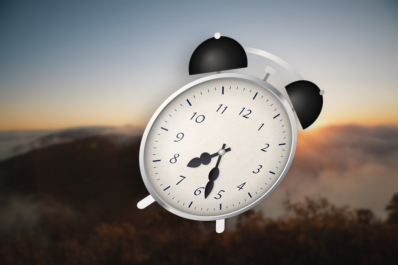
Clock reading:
7.28
